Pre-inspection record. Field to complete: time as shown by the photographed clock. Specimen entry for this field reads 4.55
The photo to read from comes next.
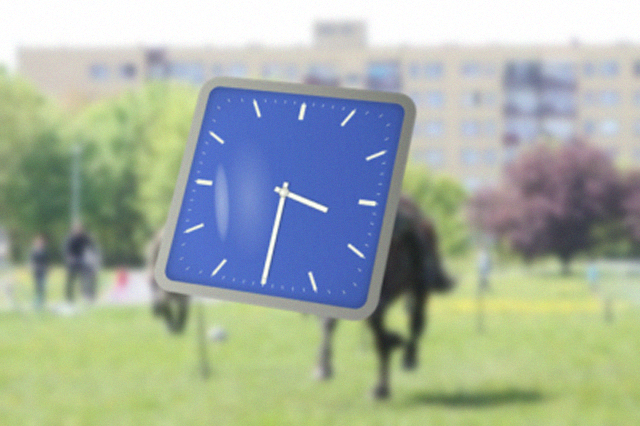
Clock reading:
3.30
